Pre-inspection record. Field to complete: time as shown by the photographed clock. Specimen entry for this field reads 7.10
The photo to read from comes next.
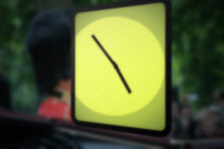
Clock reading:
4.53
